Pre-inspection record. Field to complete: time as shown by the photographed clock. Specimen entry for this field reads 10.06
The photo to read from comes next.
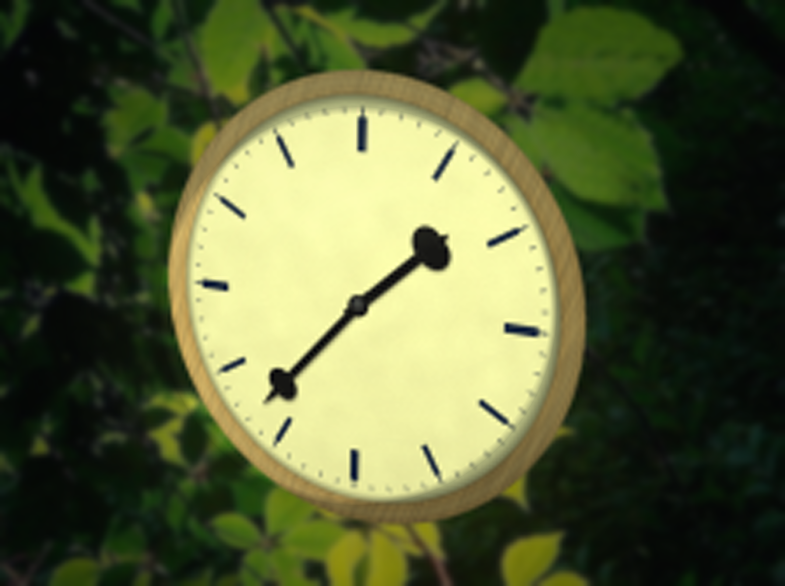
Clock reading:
1.37
